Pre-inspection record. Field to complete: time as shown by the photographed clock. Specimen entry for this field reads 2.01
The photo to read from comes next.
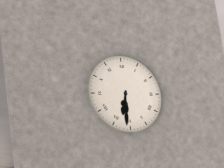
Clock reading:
6.31
